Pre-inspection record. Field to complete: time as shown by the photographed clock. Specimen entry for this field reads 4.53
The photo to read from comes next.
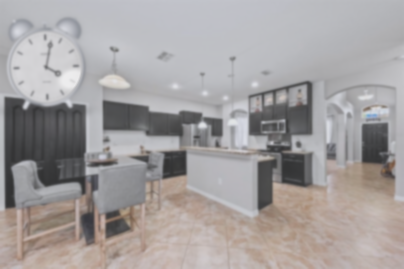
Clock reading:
4.02
